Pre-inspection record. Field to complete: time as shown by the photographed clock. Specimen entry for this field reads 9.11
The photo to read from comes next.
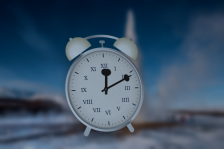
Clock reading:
12.11
